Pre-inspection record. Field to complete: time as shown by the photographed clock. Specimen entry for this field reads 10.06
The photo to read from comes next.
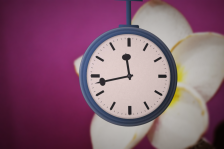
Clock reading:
11.43
